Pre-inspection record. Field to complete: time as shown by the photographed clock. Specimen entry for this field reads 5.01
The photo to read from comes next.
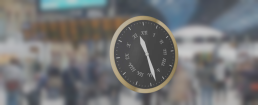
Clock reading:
11.28
